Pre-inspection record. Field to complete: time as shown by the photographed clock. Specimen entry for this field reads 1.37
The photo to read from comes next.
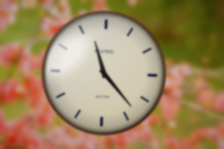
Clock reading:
11.23
